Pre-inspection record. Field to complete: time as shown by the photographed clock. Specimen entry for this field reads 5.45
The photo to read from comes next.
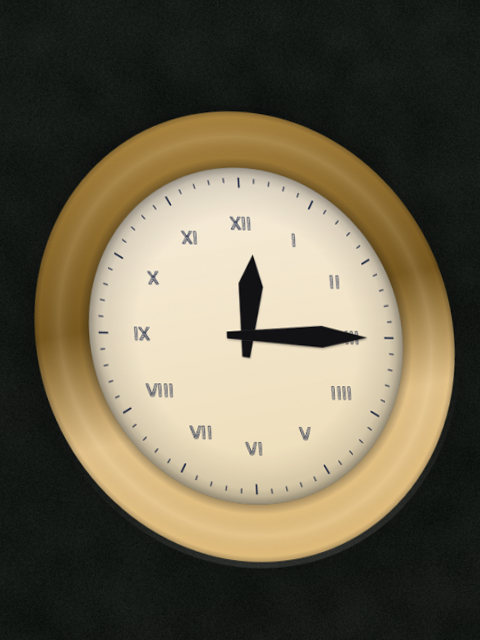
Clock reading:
12.15
